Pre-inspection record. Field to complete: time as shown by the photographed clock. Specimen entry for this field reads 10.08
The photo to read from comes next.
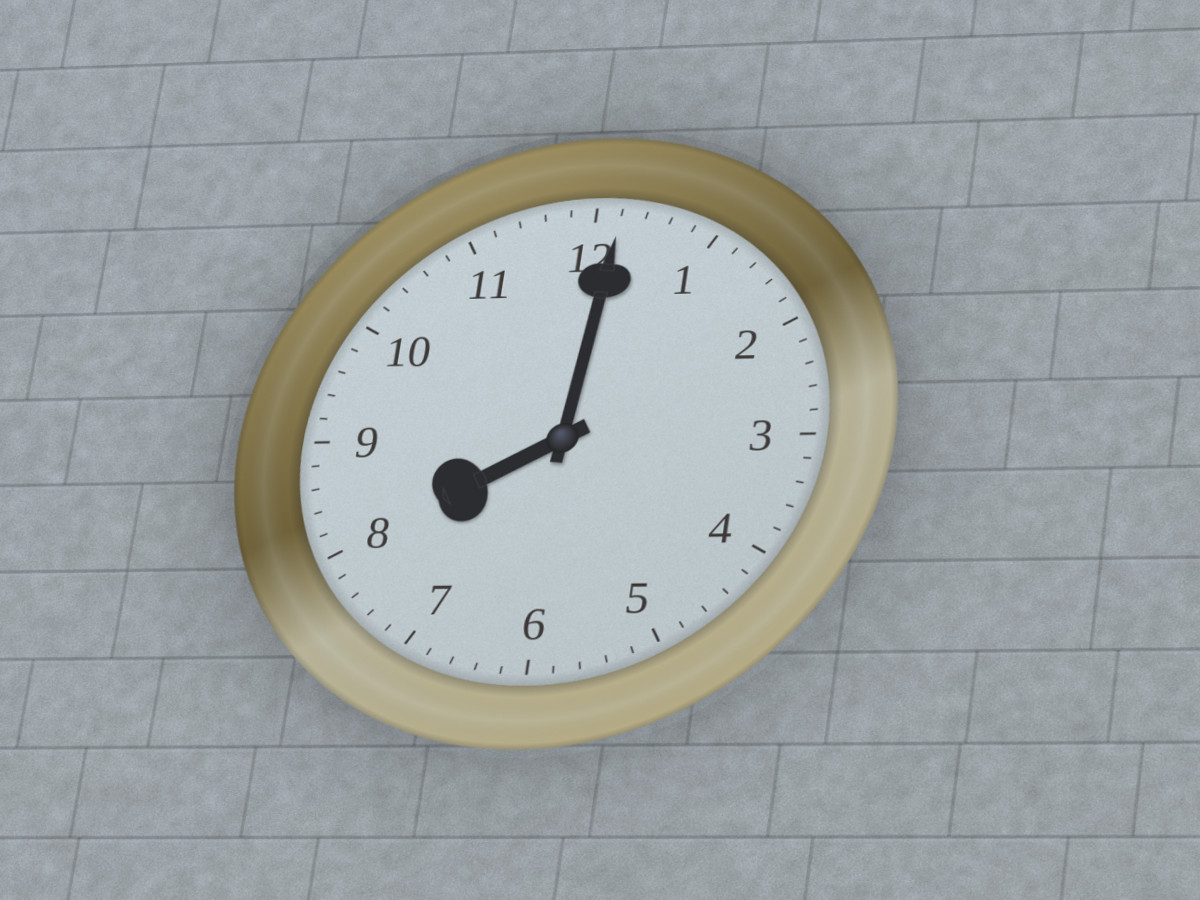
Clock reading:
8.01
